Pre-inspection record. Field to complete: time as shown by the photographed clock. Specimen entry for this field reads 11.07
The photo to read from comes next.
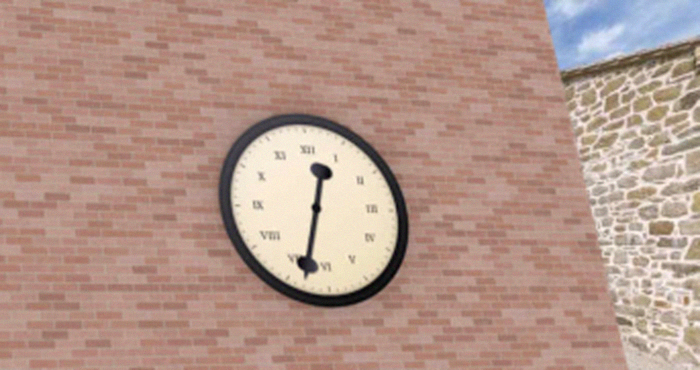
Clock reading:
12.33
